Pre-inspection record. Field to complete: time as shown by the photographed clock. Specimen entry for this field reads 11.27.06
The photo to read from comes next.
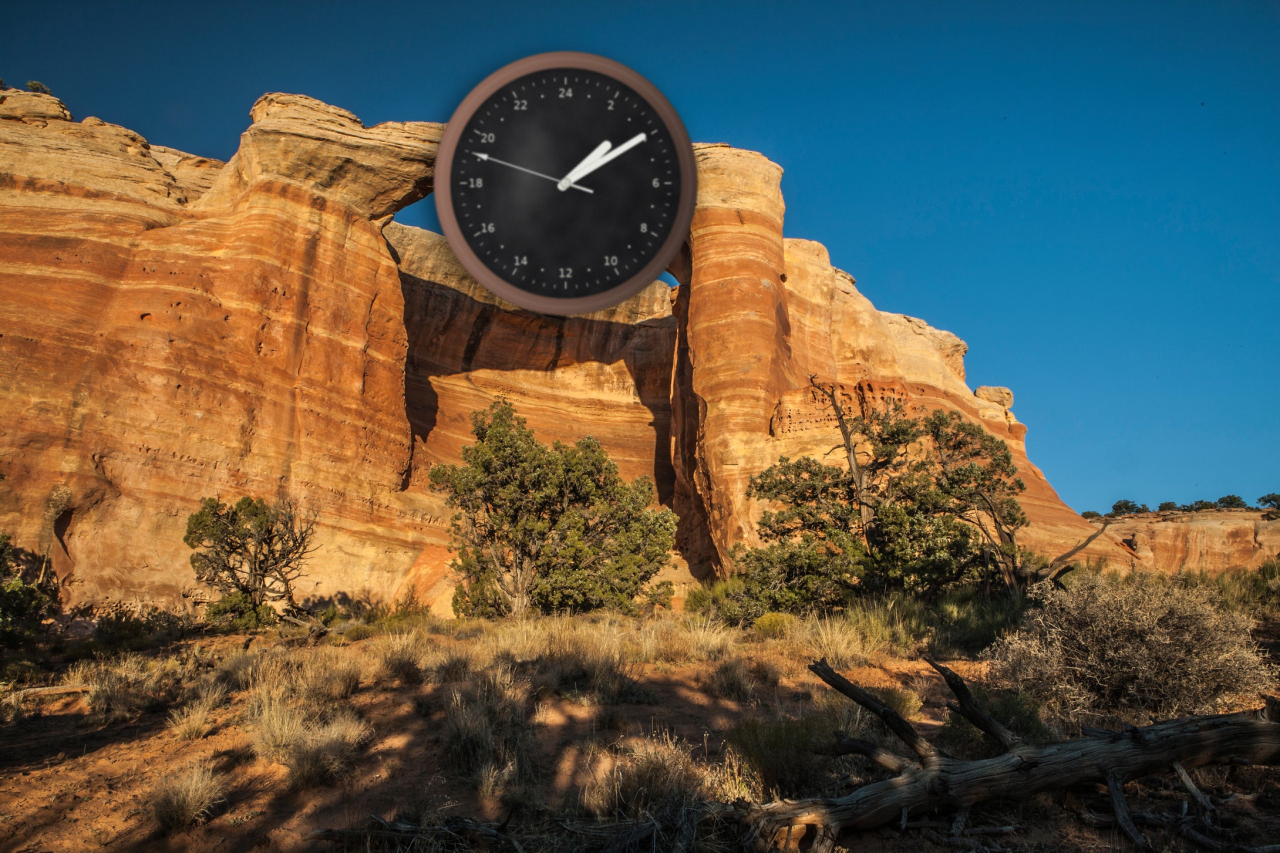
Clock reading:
3.09.48
